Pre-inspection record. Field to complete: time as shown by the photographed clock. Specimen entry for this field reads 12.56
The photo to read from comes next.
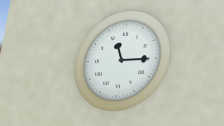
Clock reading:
11.15
